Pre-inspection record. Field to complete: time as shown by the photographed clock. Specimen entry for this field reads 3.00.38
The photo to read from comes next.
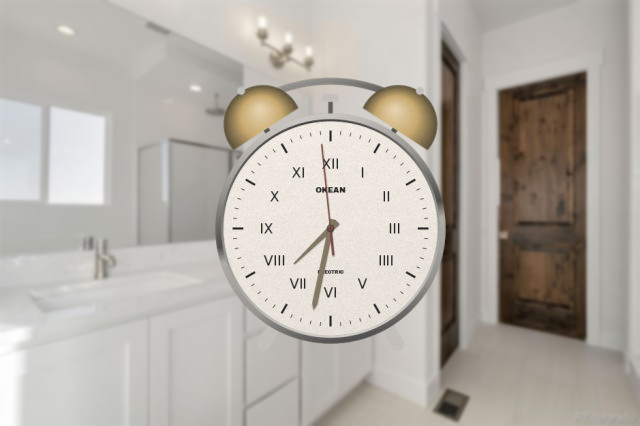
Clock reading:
7.31.59
